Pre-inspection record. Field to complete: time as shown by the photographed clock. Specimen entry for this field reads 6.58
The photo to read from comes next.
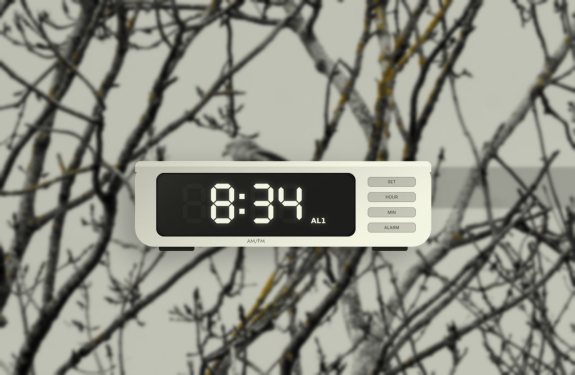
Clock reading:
8.34
